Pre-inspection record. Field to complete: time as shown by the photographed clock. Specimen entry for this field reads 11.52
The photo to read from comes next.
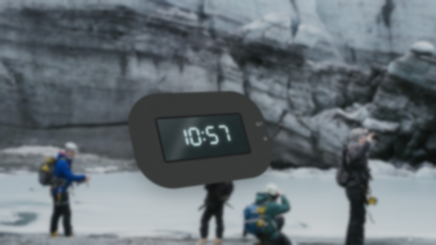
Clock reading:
10.57
